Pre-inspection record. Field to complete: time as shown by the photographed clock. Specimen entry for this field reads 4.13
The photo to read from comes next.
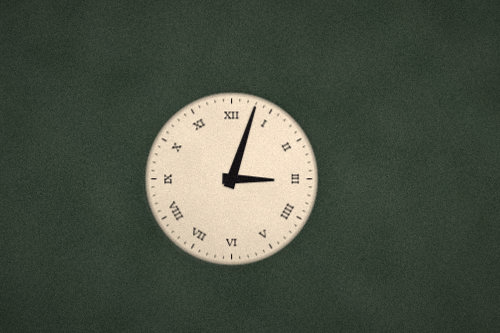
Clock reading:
3.03
